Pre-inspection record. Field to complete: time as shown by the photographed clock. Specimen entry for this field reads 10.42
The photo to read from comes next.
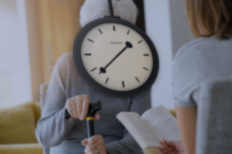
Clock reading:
1.38
